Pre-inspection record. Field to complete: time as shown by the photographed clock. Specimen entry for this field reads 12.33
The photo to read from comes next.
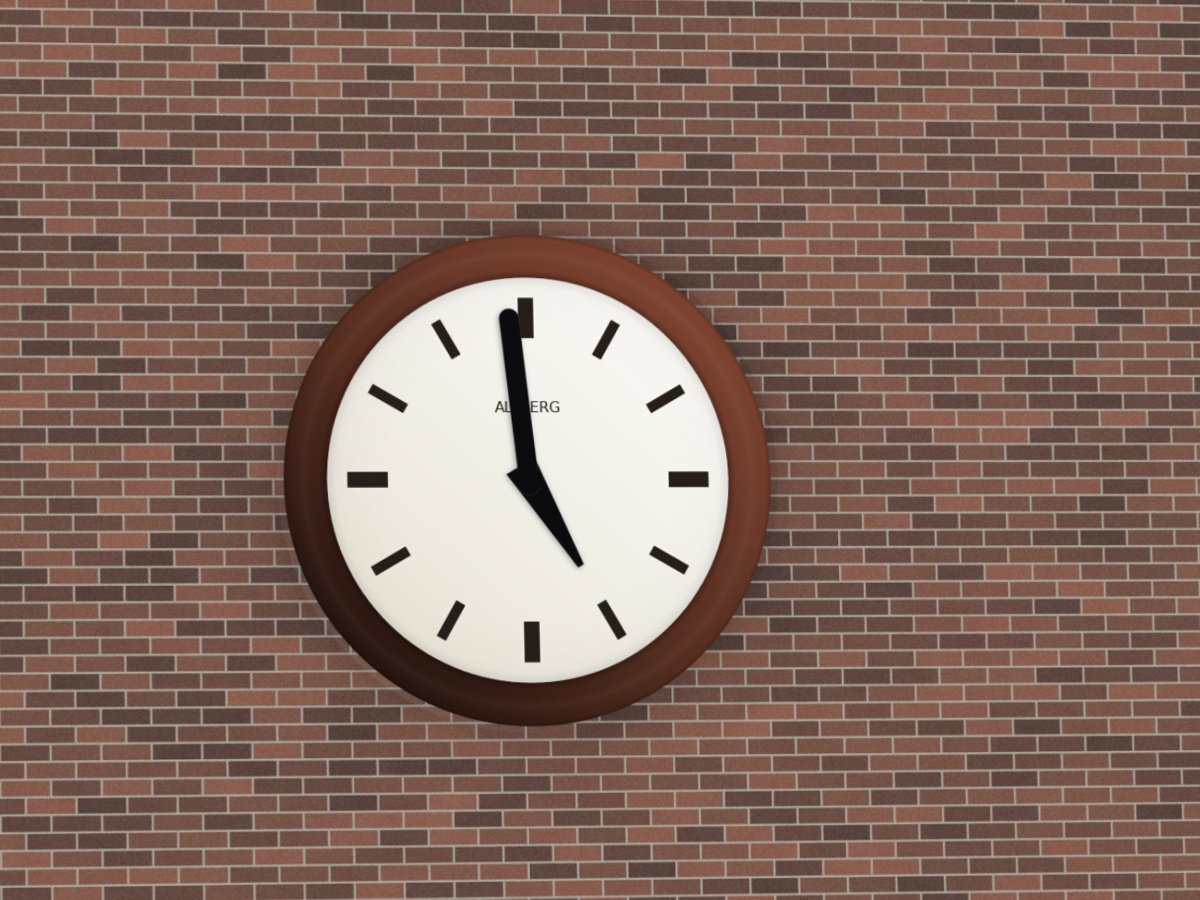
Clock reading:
4.59
